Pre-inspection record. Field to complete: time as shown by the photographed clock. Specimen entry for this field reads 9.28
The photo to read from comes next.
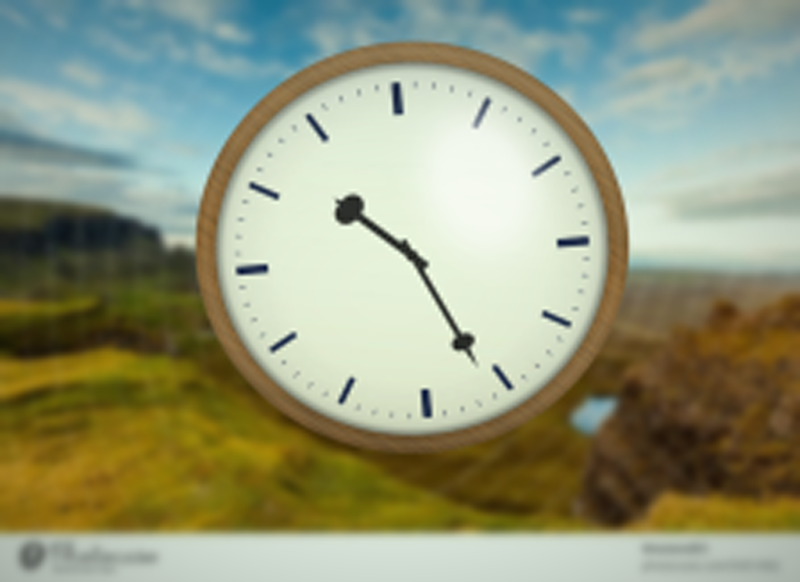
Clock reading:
10.26
